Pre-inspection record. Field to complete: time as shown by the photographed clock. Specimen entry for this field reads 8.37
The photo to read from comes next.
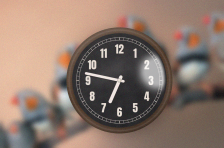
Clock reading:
6.47
